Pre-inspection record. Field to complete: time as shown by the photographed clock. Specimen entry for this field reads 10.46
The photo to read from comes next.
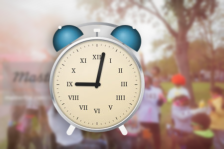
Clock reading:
9.02
